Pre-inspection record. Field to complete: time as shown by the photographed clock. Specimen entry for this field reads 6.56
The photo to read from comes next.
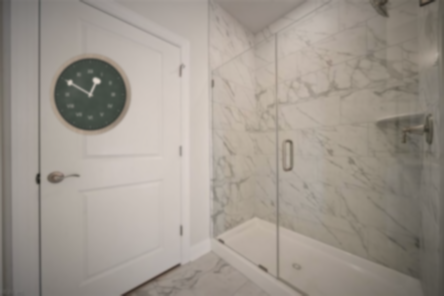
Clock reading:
12.50
